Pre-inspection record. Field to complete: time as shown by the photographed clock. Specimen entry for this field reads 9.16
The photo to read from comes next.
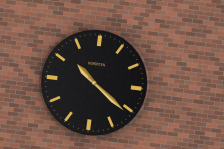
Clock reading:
10.21
